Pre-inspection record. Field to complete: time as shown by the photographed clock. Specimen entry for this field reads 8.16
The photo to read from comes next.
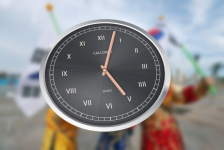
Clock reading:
5.03
